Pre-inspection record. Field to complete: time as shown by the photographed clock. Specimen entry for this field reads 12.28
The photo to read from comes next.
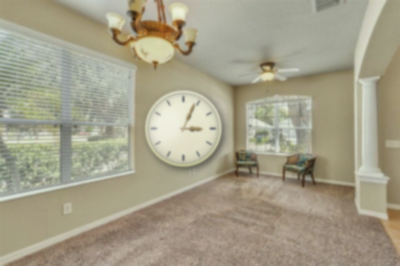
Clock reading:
3.04
